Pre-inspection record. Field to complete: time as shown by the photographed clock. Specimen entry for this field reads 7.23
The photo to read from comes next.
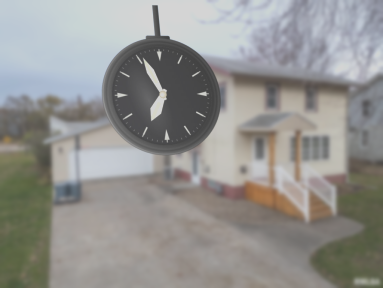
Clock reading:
6.56
